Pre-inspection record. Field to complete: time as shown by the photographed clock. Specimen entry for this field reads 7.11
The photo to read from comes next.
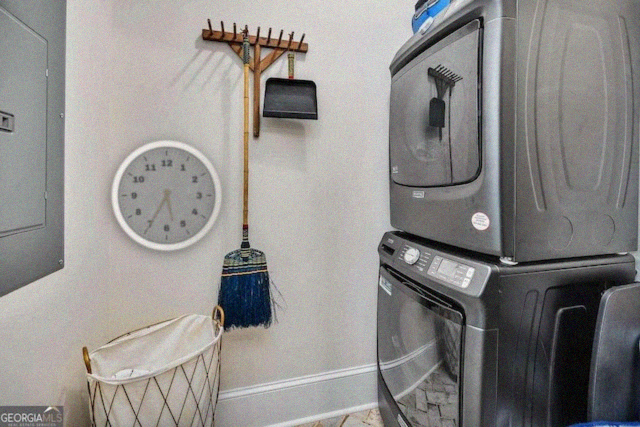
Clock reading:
5.35
